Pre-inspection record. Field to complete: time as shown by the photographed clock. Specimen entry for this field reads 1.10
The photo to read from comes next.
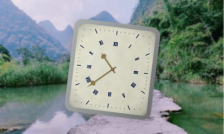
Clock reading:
10.38
